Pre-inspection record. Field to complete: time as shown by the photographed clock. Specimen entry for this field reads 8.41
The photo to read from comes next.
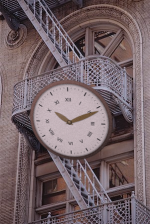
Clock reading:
10.11
